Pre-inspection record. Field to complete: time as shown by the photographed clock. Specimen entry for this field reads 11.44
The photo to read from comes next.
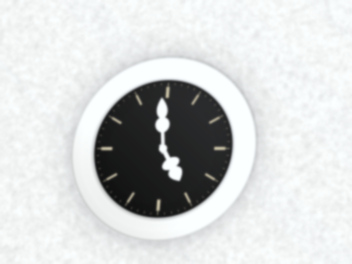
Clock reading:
4.59
